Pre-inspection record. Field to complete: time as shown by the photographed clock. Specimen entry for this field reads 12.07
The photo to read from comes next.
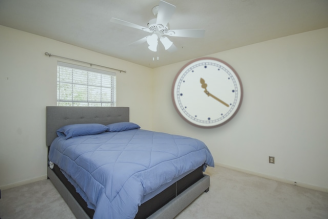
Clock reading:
11.21
